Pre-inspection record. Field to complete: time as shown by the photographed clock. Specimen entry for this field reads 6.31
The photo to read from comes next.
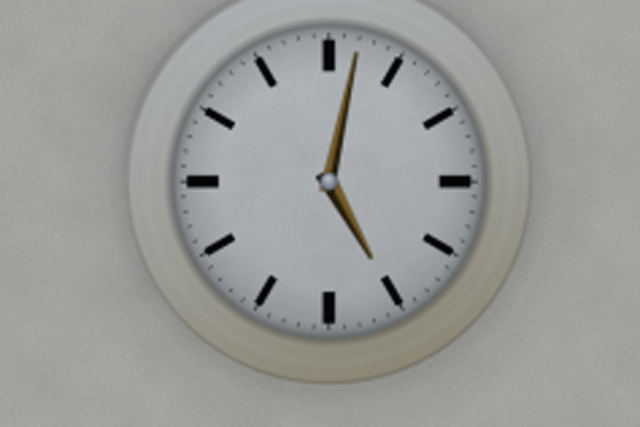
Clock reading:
5.02
